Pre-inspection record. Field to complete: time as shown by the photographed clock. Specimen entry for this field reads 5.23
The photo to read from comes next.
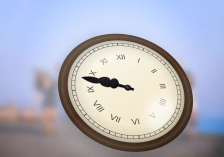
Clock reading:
9.48
